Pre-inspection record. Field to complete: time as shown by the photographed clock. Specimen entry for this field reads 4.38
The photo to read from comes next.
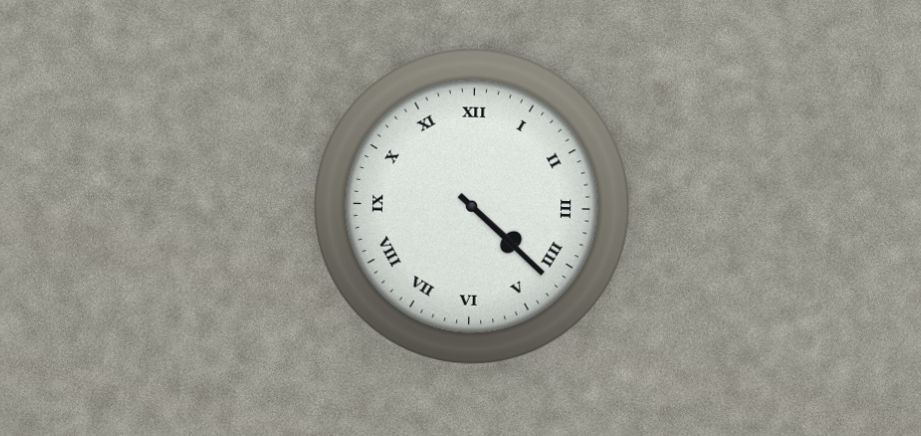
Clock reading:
4.22
